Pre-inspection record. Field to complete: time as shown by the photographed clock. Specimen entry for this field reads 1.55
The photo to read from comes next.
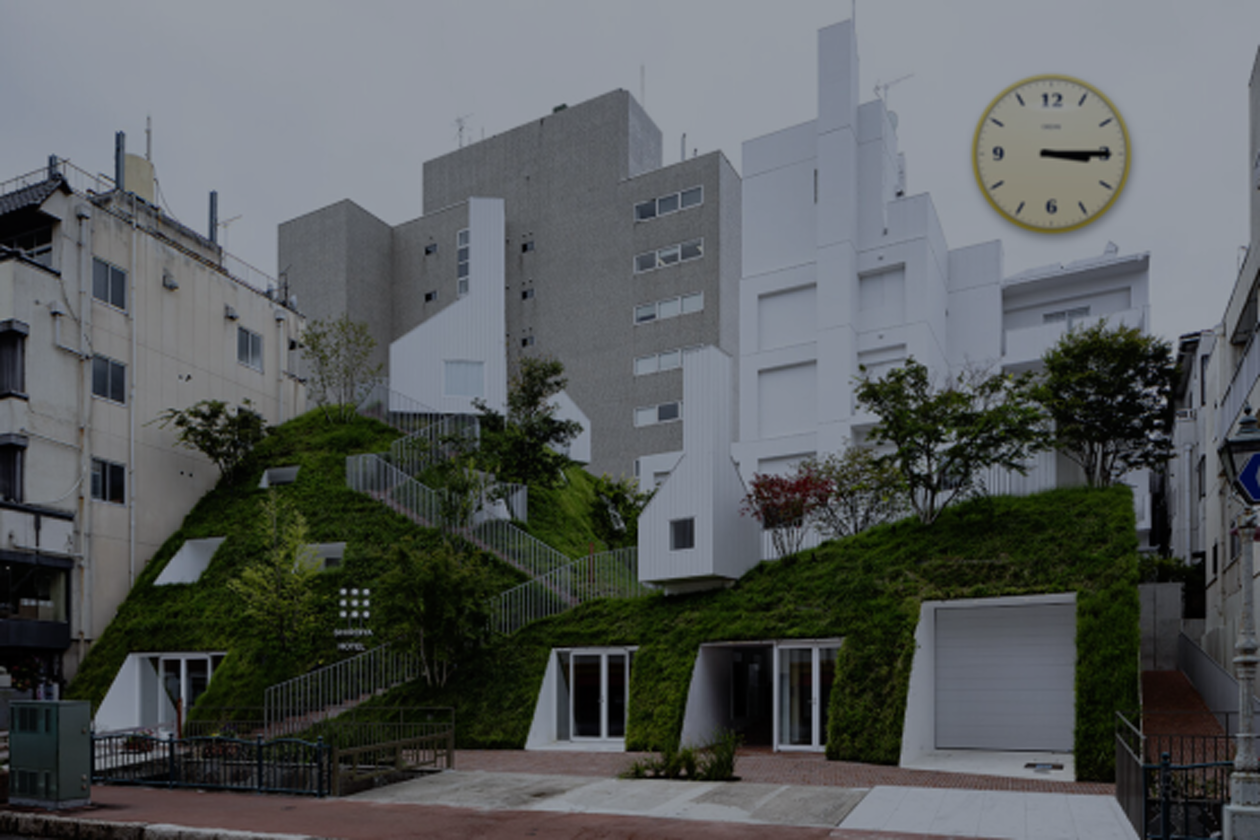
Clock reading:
3.15
